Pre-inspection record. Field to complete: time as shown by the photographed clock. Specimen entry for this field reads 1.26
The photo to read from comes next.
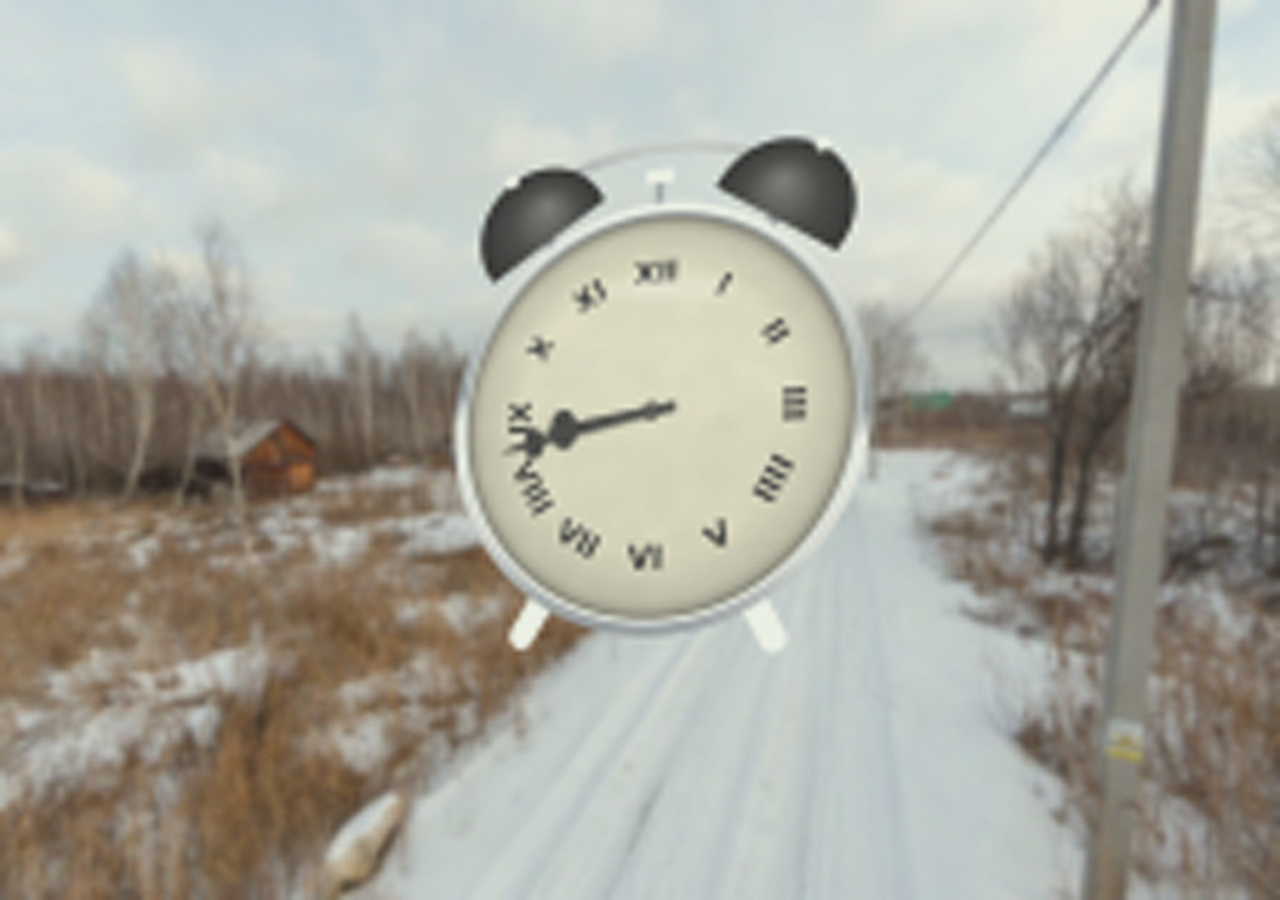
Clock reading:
8.43
